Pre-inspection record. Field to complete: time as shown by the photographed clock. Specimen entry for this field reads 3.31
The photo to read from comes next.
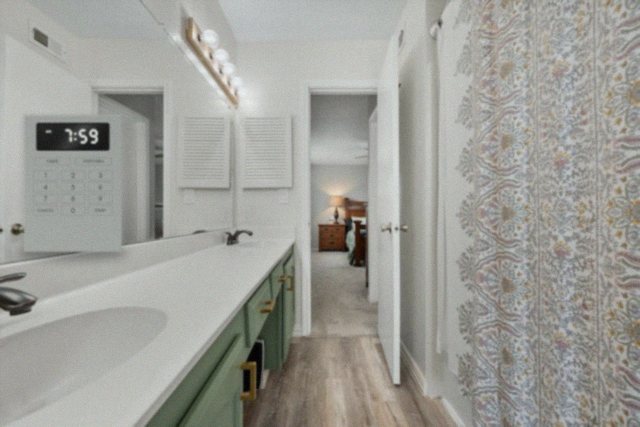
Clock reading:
7.59
